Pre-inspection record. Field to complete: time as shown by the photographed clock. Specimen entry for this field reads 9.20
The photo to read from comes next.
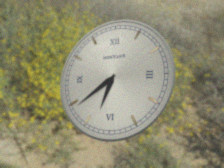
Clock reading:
6.39
